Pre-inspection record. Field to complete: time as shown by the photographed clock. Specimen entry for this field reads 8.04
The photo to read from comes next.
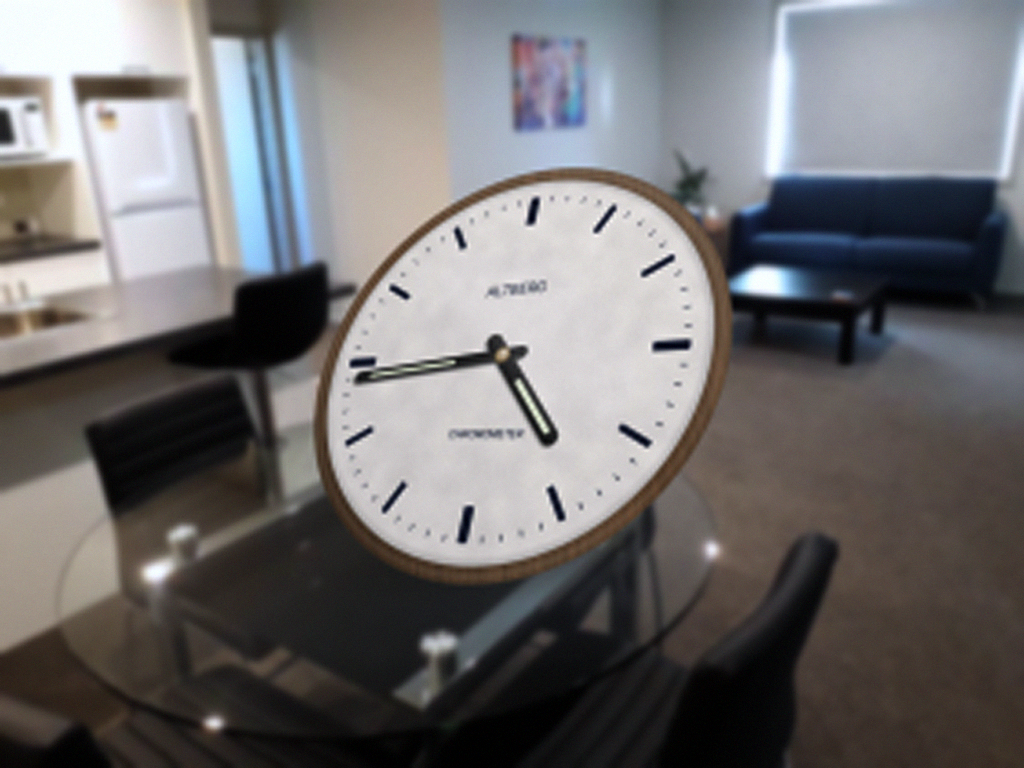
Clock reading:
4.44
